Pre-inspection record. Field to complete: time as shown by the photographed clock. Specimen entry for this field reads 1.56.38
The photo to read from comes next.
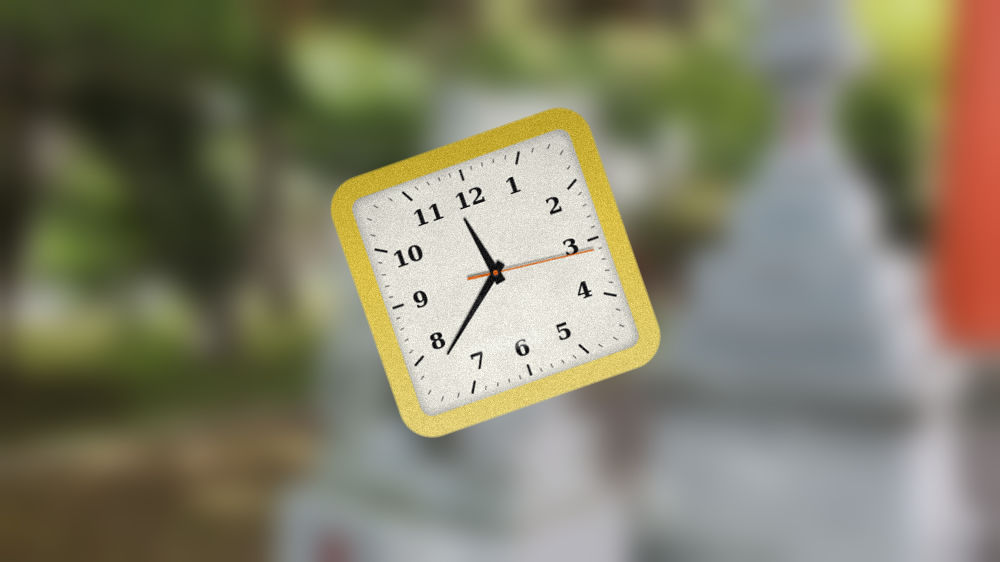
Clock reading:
11.38.16
